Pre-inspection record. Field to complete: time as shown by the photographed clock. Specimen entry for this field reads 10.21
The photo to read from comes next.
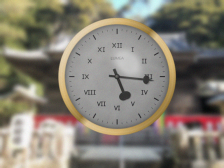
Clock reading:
5.16
